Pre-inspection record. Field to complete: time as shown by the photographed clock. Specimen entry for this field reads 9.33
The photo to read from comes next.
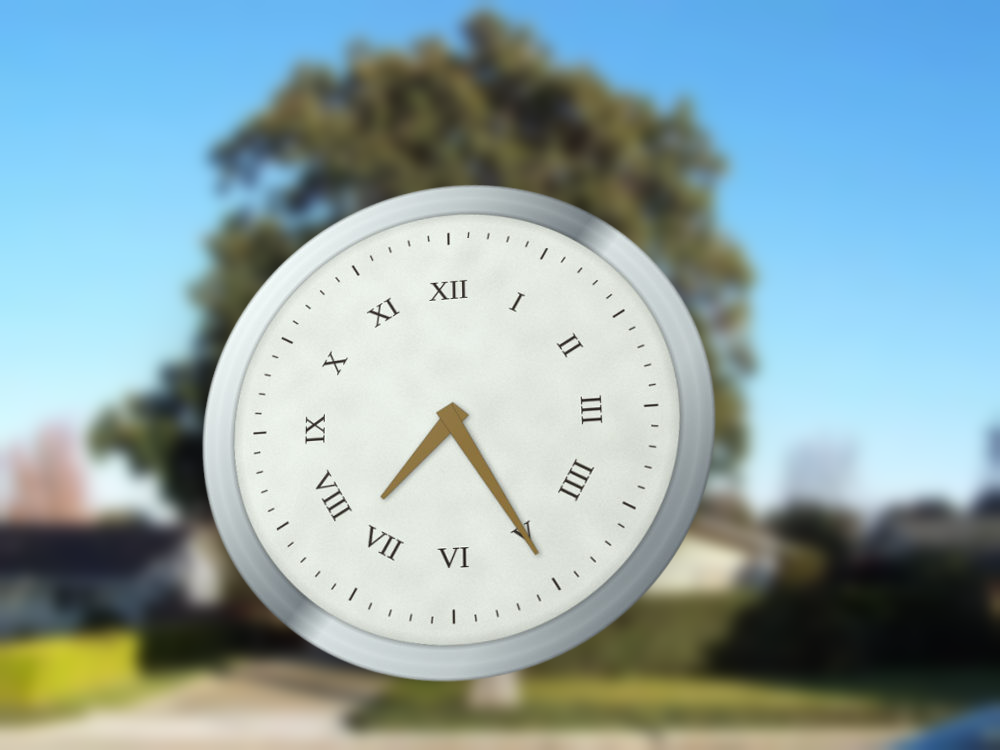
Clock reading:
7.25
